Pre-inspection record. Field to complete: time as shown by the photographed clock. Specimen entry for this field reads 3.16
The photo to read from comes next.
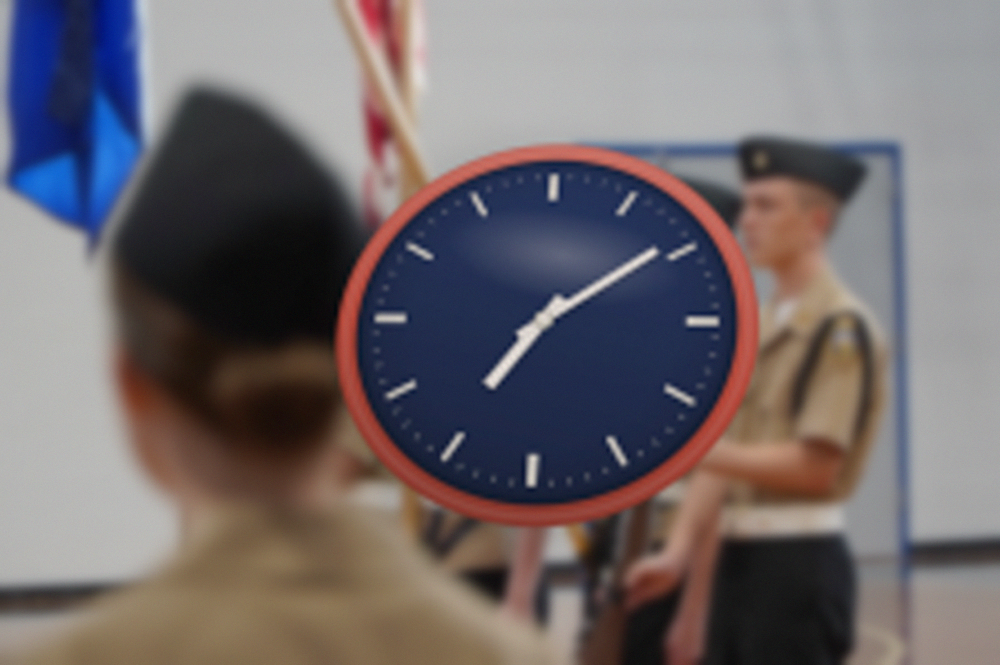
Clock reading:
7.09
